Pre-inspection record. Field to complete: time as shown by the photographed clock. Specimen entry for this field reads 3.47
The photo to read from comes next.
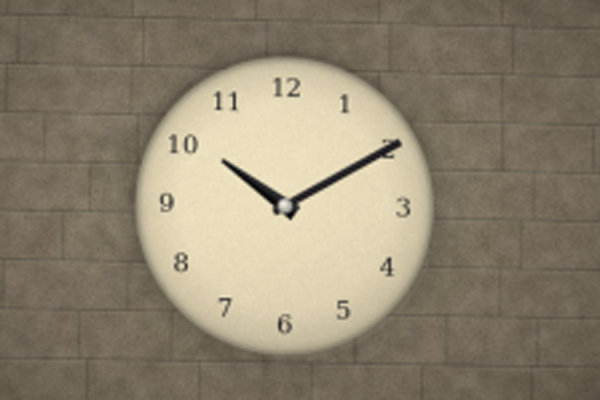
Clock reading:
10.10
